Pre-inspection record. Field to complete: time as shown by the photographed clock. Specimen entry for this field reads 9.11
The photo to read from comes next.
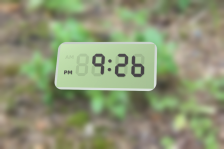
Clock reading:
9.26
